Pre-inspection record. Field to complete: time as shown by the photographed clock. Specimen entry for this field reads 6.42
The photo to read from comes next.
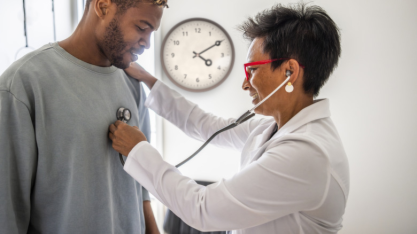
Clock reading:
4.10
